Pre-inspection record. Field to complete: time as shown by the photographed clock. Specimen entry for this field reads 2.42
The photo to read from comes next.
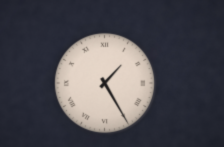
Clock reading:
1.25
